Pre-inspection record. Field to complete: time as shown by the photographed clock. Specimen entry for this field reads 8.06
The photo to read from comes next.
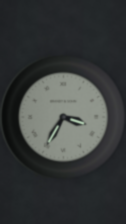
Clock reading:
3.35
